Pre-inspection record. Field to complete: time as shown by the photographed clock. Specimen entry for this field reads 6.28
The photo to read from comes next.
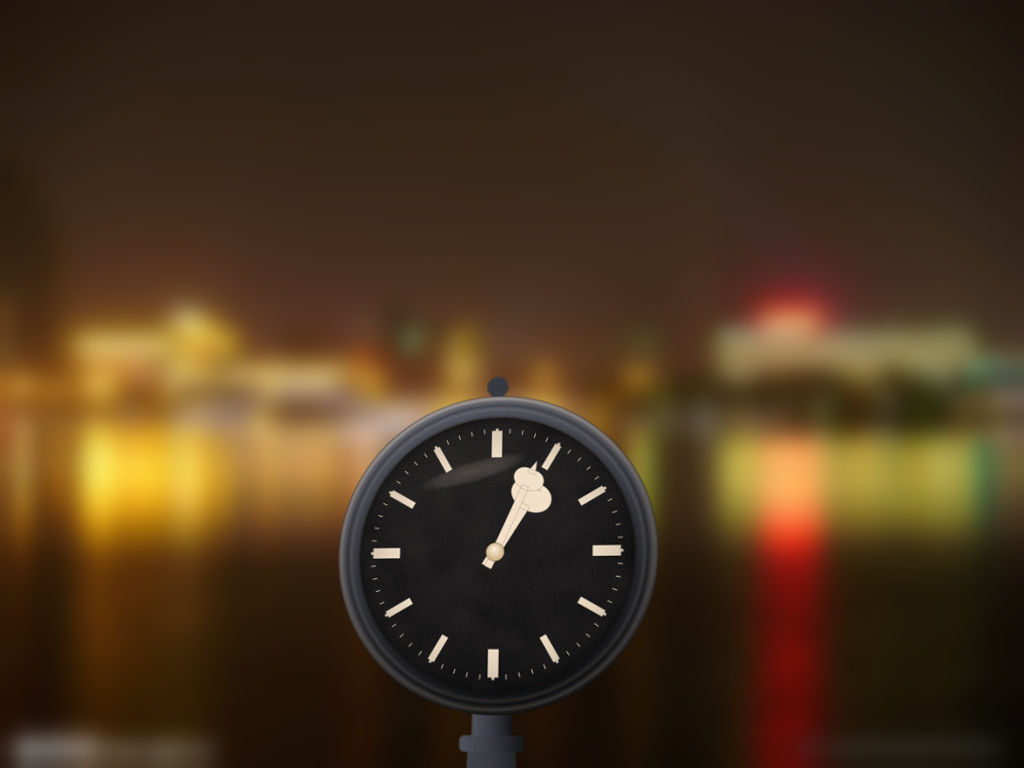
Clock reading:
1.04
